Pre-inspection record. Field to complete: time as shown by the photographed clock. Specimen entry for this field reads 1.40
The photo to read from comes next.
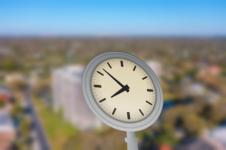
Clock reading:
7.52
